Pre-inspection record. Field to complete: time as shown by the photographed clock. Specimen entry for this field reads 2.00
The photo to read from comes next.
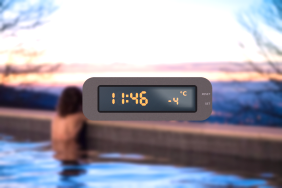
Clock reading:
11.46
